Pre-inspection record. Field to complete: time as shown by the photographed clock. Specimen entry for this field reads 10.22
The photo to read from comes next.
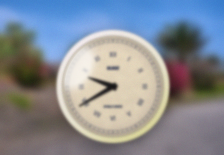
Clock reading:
9.40
